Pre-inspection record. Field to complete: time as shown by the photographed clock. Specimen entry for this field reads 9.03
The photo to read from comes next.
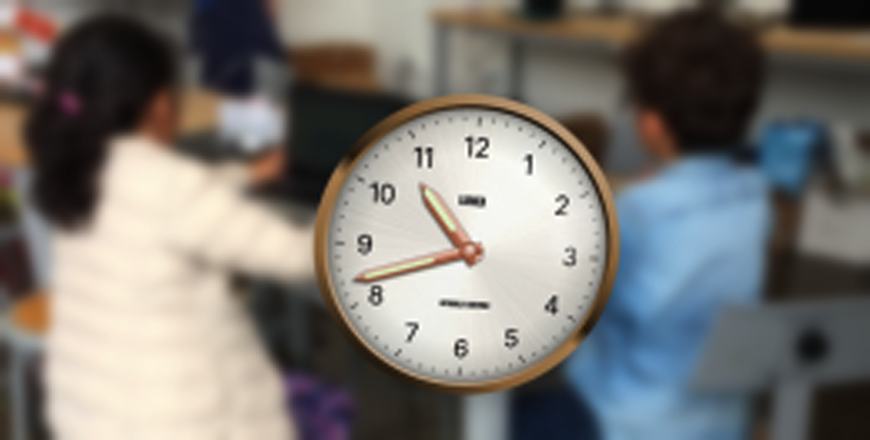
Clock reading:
10.42
